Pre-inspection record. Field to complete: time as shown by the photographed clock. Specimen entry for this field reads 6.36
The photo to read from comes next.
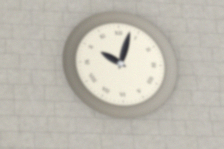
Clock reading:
10.03
